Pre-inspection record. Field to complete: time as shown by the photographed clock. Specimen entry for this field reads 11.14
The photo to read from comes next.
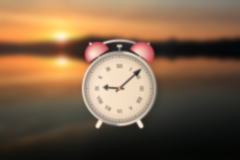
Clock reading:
9.08
